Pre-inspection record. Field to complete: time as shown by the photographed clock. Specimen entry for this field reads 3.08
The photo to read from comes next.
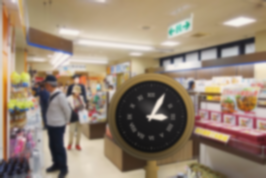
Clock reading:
3.05
